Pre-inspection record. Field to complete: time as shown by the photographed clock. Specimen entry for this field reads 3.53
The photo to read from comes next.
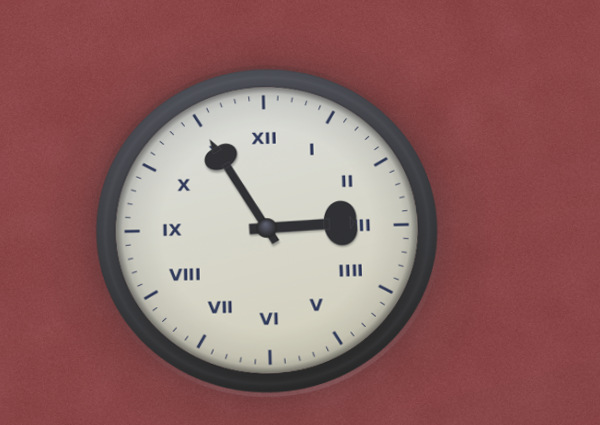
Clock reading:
2.55
